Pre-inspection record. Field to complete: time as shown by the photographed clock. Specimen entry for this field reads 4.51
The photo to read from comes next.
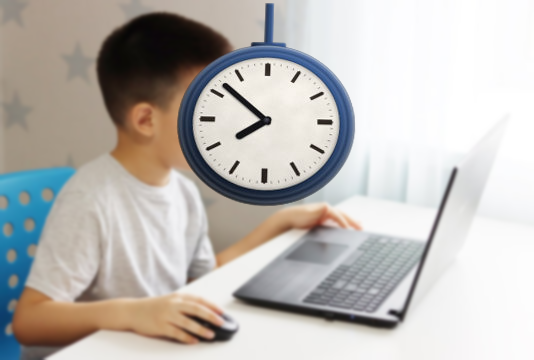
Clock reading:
7.52
